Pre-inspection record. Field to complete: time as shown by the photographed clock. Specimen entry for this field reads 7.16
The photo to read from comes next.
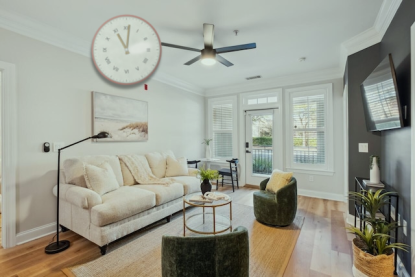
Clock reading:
11.01
